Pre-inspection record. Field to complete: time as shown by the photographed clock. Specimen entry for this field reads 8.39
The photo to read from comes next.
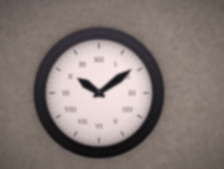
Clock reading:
10.09
